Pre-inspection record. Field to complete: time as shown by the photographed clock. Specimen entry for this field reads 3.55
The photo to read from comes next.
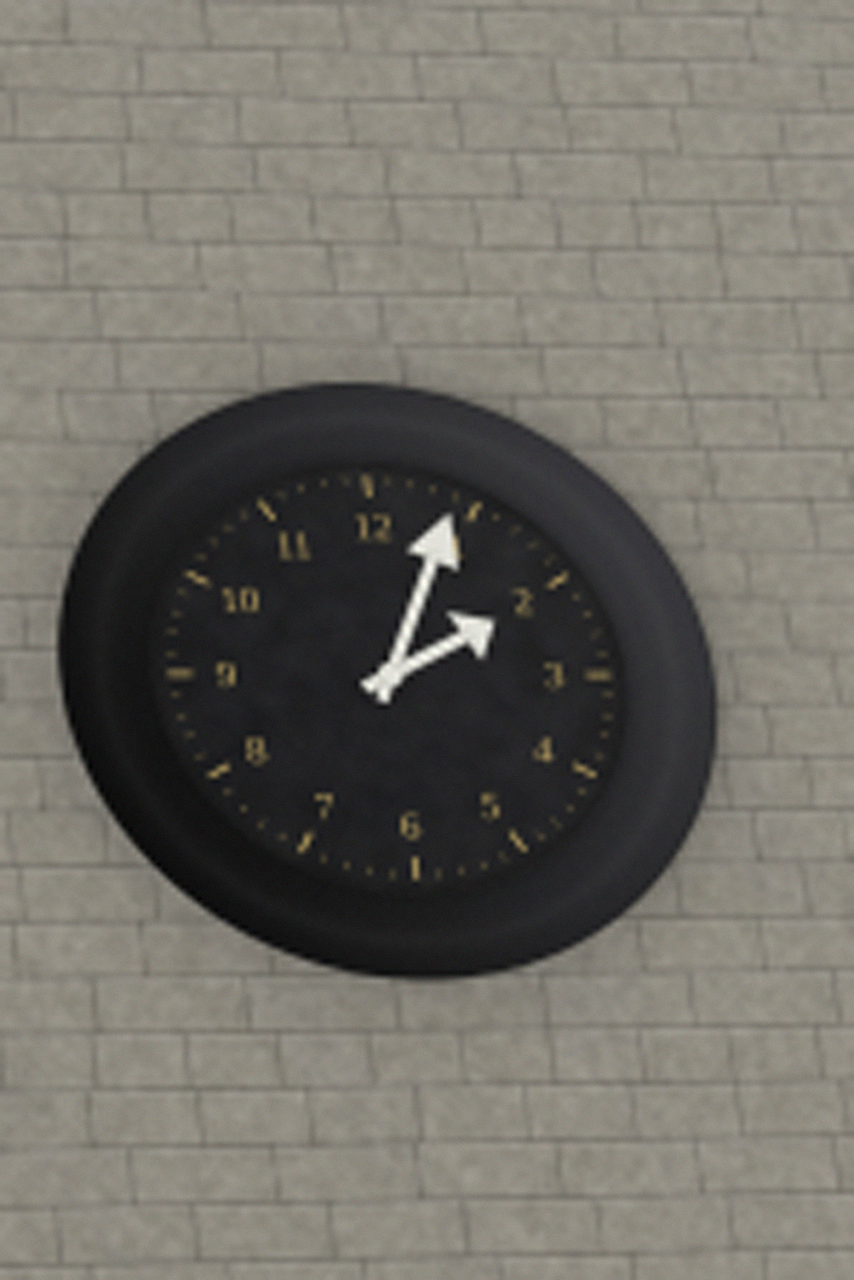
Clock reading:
2.04
